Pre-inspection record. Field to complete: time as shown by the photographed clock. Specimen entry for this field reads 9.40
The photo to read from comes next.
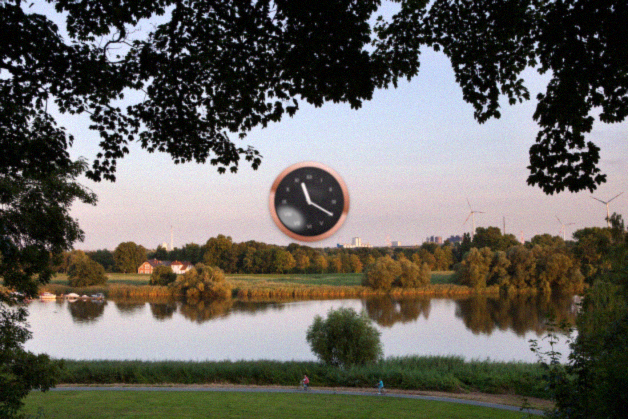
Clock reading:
11.20
